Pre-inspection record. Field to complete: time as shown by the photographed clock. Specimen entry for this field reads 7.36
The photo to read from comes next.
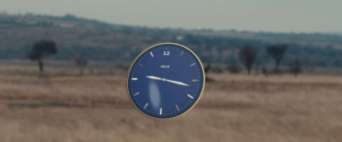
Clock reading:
9.17
